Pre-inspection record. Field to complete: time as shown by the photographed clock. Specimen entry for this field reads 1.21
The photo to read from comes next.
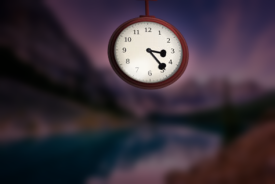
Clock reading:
3.24
